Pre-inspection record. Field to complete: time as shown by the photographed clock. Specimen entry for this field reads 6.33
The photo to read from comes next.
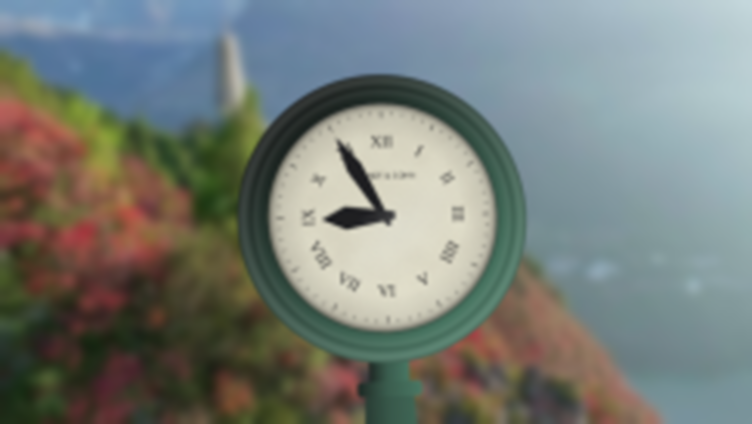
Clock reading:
8.55
